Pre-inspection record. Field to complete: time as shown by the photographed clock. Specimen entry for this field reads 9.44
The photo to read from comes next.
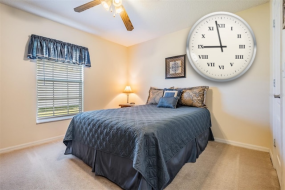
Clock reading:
8.58
